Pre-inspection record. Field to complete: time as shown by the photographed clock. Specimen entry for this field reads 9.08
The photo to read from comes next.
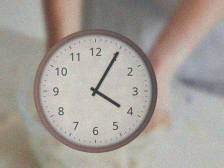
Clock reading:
4.05
